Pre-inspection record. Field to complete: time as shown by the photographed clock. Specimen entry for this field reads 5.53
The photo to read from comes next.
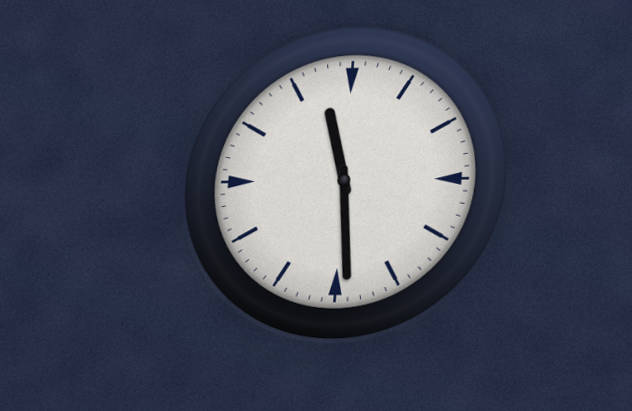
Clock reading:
11.29
